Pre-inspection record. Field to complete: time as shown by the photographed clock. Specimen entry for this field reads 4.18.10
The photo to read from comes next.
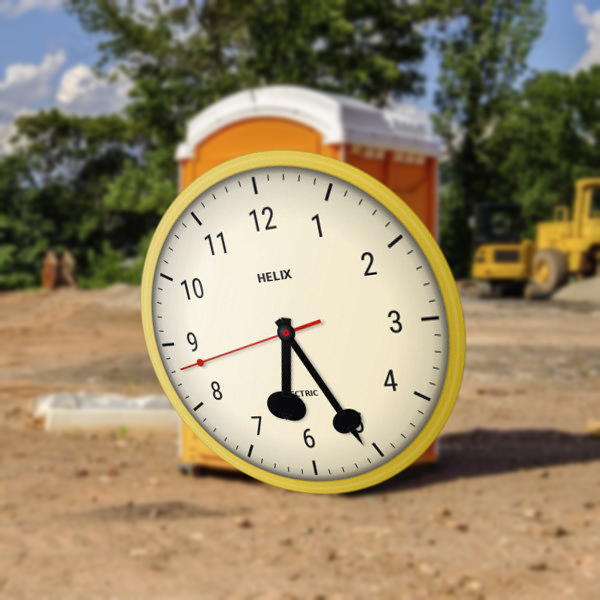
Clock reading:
6.25.43
